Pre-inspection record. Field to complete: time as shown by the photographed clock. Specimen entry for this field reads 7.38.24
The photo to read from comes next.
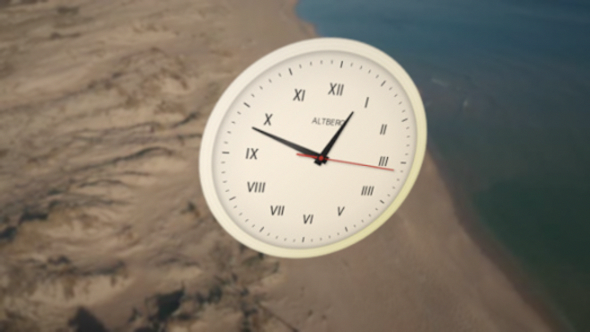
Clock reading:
12.48.16
